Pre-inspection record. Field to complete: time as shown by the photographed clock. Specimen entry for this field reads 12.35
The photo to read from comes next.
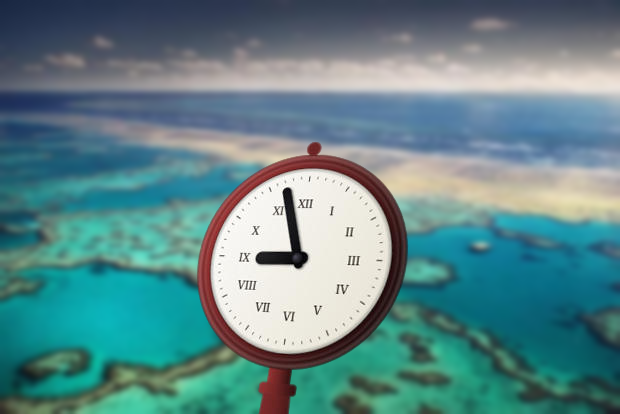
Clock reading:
8.57
